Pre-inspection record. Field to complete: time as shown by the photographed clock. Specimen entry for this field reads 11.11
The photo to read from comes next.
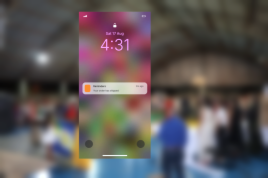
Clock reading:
4.31
